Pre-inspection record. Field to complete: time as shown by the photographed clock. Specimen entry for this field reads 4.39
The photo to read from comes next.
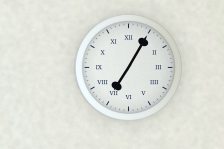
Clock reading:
7.05
